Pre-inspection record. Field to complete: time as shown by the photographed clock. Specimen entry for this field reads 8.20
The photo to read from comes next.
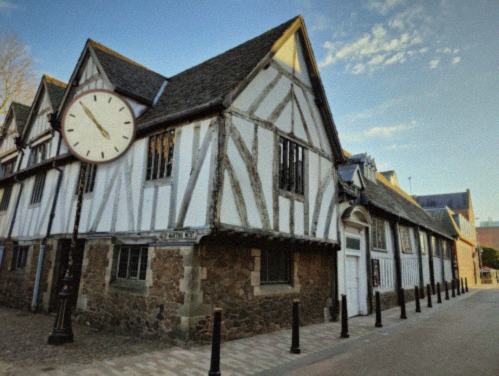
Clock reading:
4.55
